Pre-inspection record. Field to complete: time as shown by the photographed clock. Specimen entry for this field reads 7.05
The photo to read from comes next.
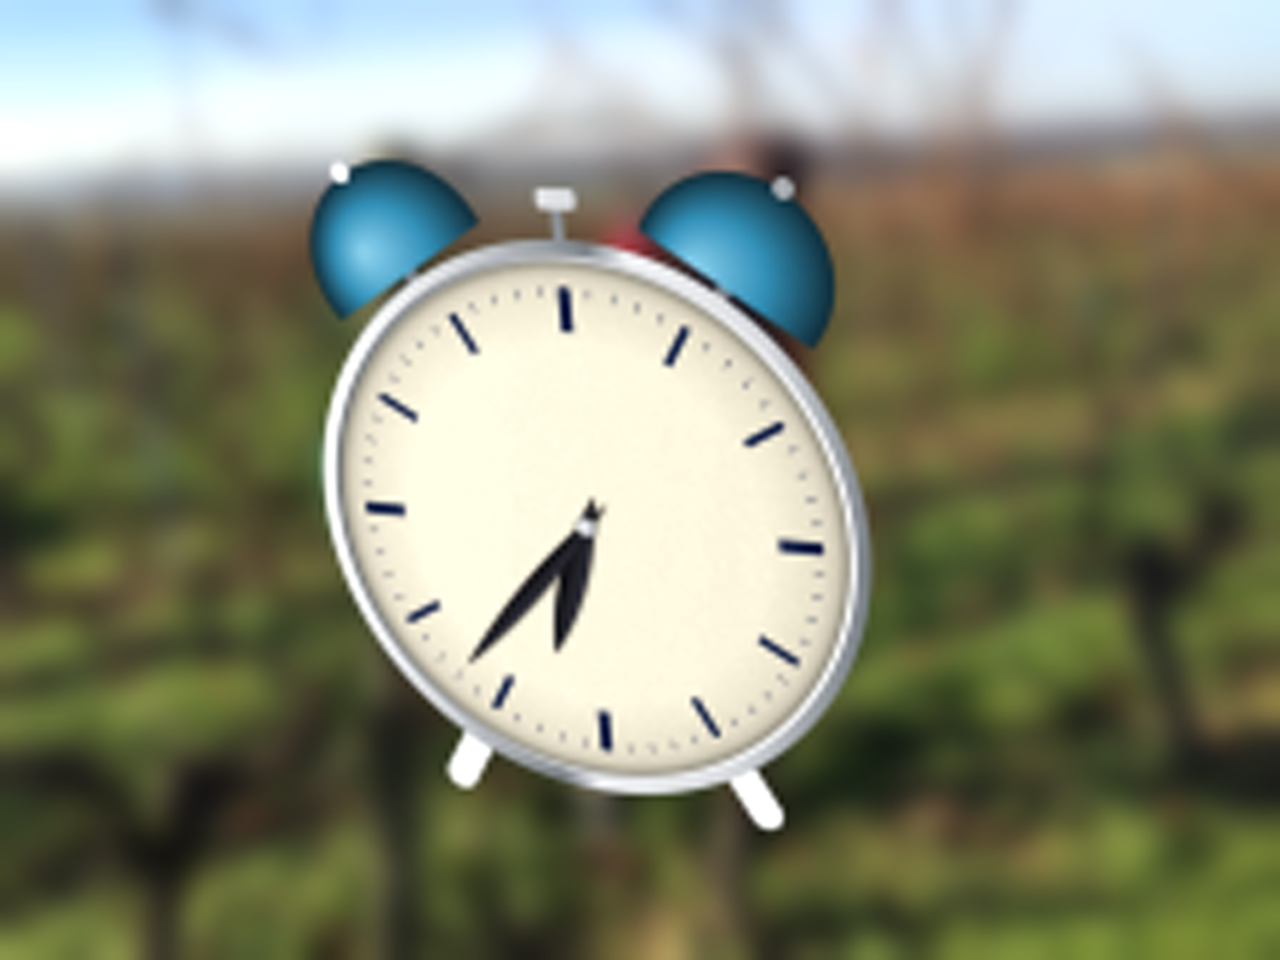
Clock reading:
6.37
